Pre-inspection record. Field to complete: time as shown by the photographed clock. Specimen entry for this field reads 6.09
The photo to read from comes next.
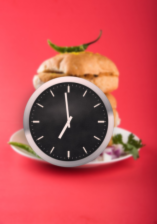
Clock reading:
6.59
